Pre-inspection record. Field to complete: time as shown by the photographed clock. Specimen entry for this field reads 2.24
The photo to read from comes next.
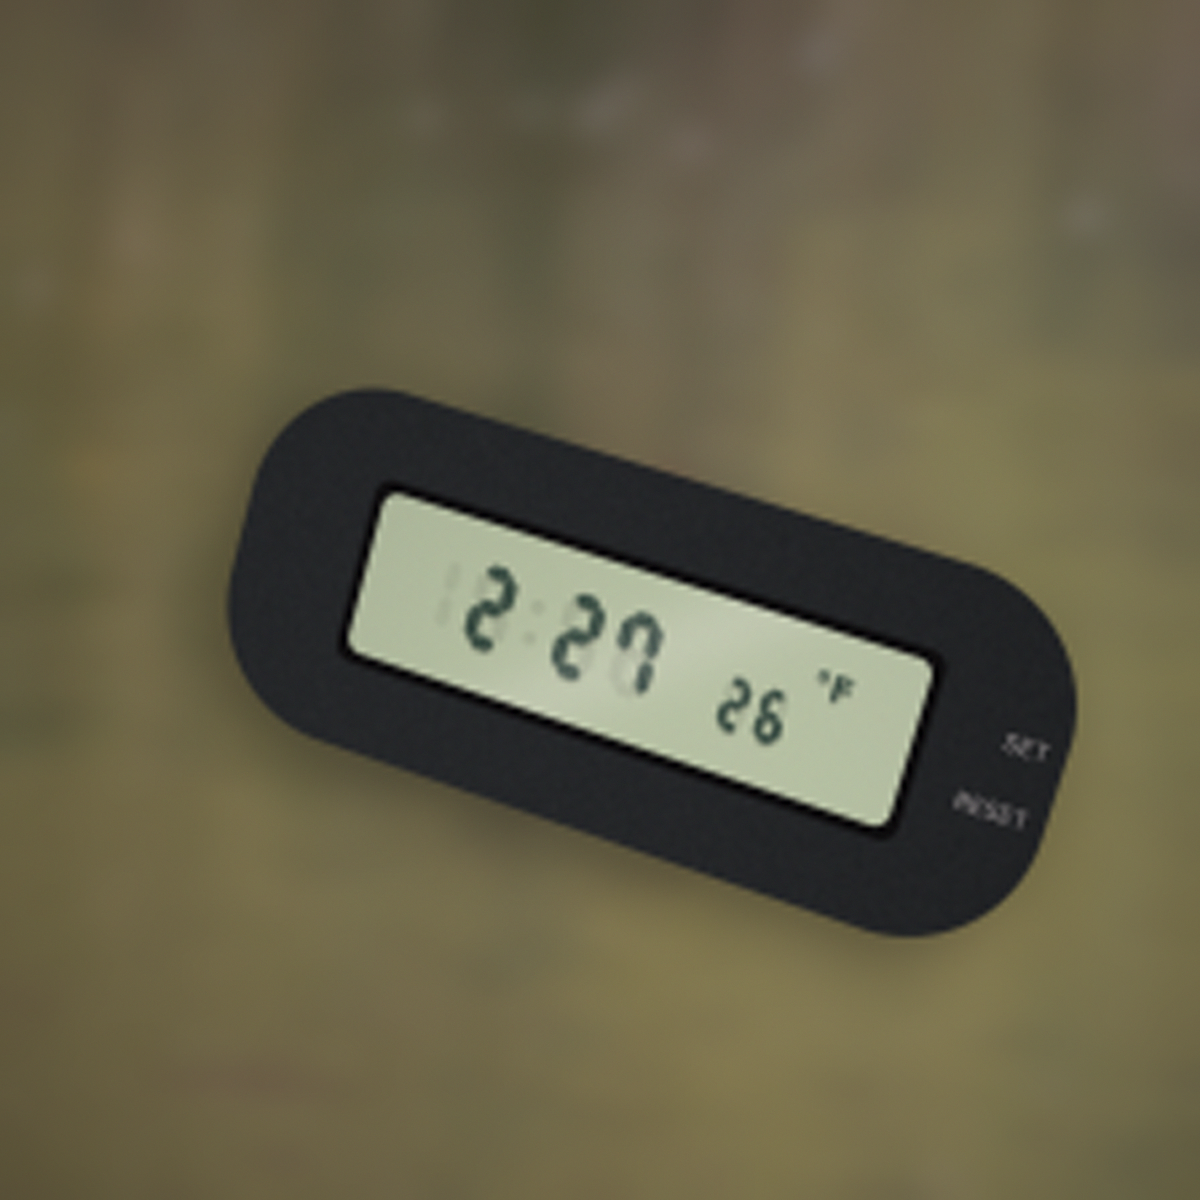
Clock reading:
2.27
